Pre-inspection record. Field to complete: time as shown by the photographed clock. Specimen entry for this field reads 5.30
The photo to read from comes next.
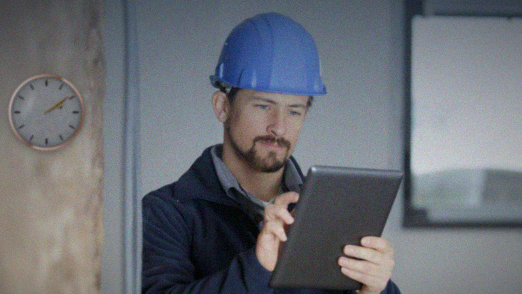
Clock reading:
2.09
